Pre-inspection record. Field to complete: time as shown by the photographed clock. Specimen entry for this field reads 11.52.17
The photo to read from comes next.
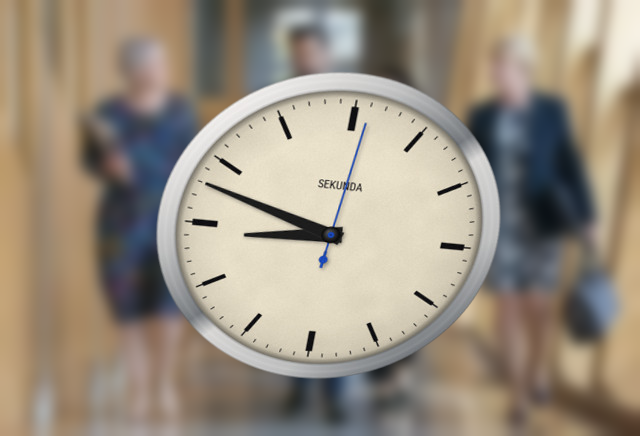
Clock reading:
8.48.01
